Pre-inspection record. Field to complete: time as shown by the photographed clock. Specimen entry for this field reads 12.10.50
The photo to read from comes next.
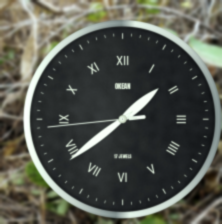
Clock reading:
1.38.44
